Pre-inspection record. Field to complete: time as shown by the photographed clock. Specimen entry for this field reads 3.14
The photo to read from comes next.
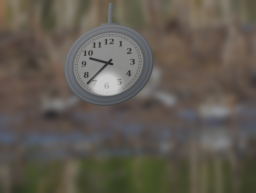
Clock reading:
9.37
